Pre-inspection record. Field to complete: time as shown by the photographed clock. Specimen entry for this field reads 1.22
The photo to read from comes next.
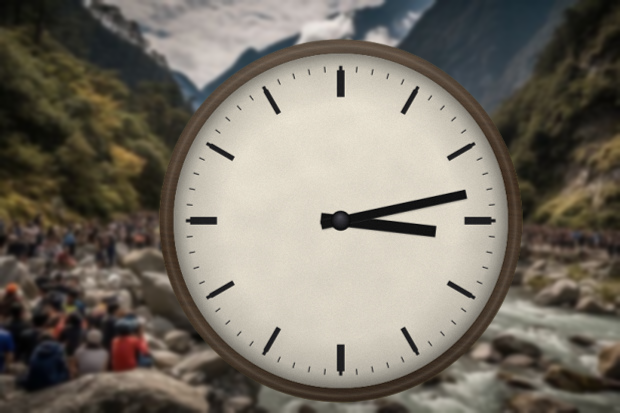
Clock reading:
3.13
